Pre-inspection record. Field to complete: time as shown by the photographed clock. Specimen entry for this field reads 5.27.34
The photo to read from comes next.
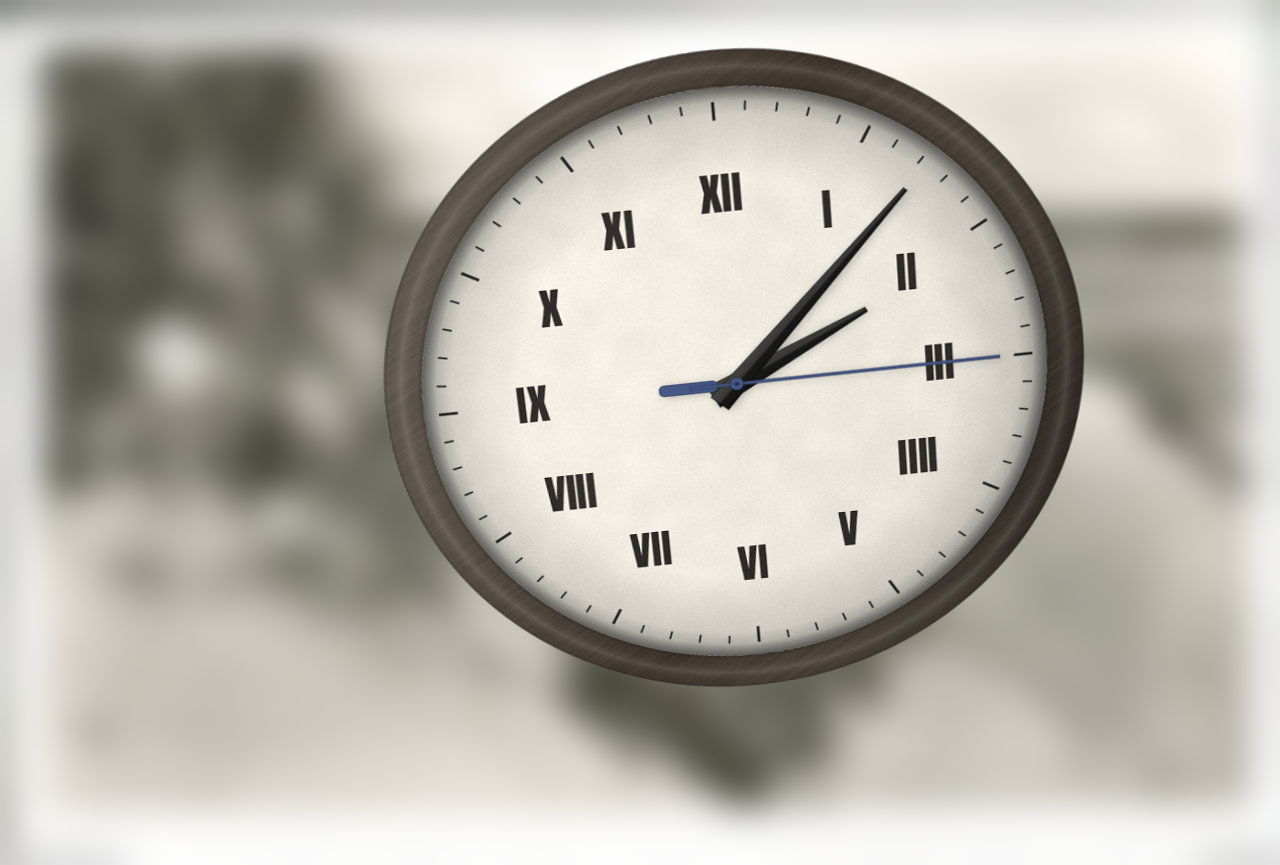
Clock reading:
2.07.15
